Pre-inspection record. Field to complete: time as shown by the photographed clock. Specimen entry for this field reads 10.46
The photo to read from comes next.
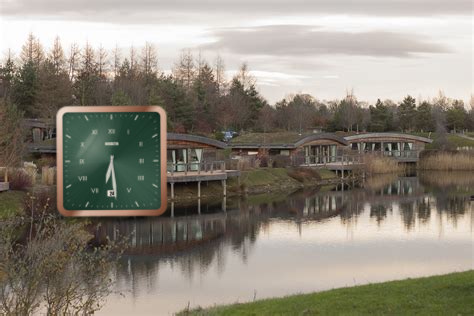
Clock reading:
6.29
